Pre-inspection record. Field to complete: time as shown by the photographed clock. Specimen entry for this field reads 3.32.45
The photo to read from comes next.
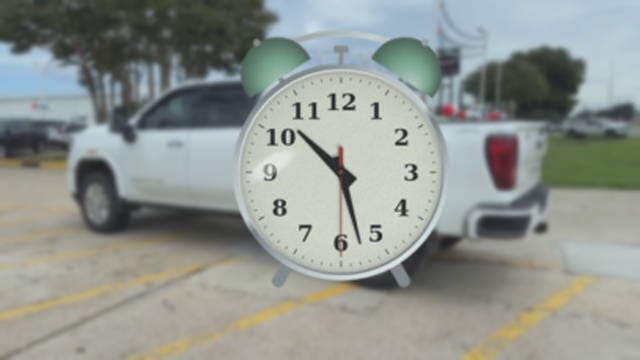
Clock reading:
10.27.30
